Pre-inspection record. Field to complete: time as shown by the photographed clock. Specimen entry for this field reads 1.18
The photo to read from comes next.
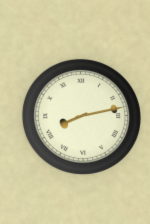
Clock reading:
8.13
